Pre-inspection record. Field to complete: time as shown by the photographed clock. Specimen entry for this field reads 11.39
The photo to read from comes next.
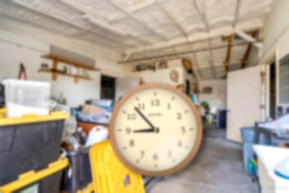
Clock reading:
8.53
